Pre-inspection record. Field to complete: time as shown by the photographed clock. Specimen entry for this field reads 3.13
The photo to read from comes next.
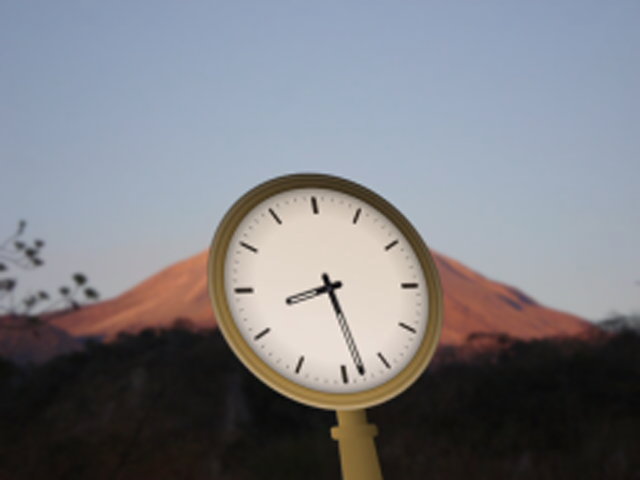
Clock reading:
8.28
